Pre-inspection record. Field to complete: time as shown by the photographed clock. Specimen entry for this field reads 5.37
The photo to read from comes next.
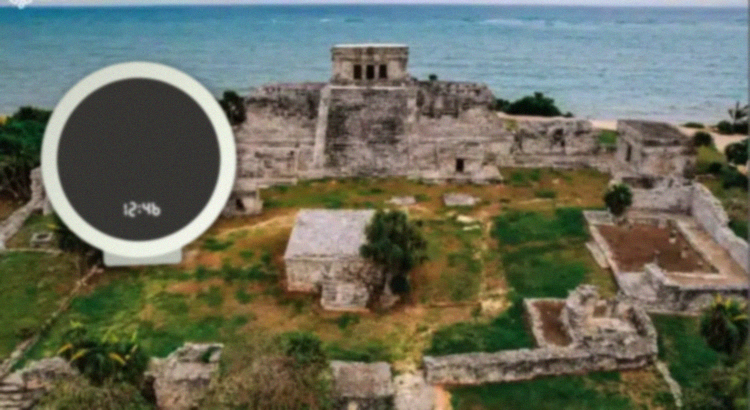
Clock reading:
12.46
